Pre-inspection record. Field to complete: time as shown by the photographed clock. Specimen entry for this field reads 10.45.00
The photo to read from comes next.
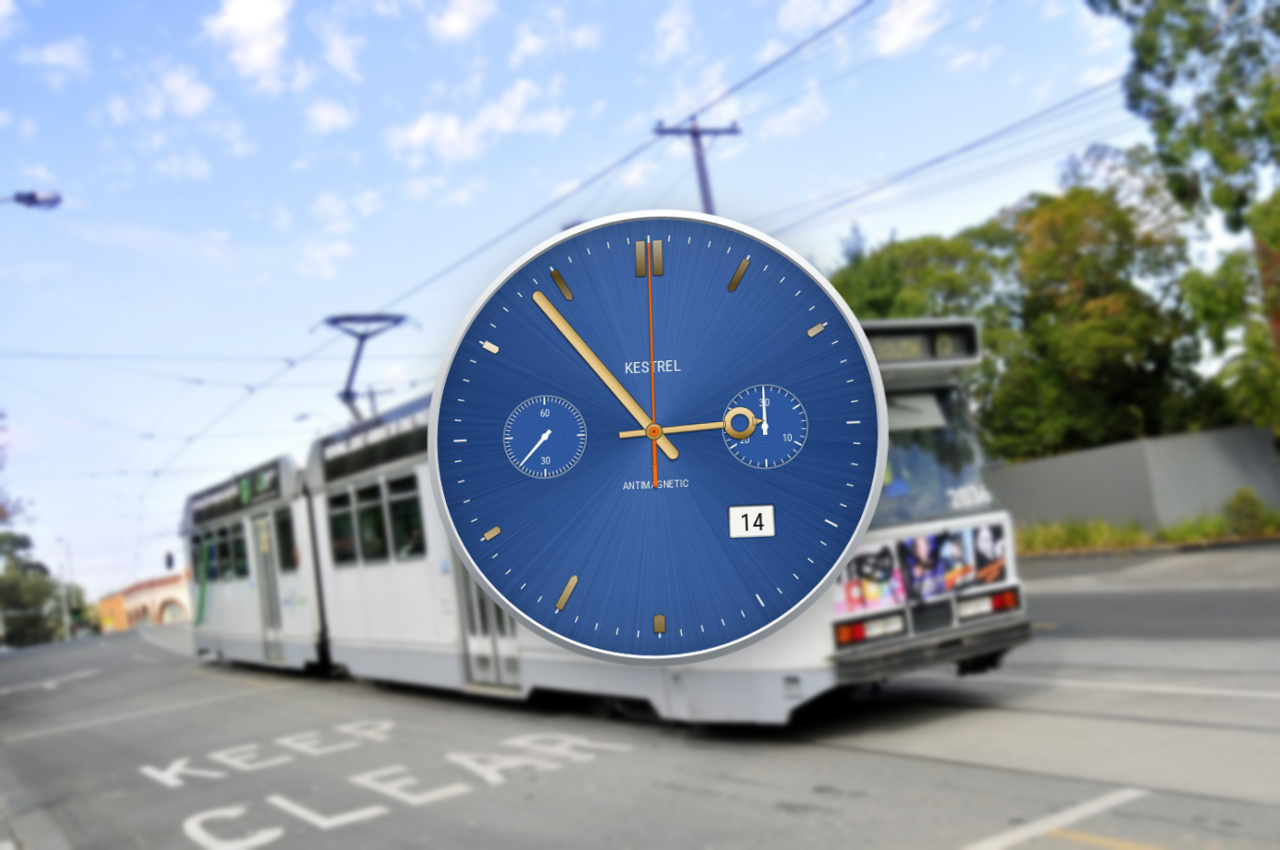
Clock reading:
2.53.37
